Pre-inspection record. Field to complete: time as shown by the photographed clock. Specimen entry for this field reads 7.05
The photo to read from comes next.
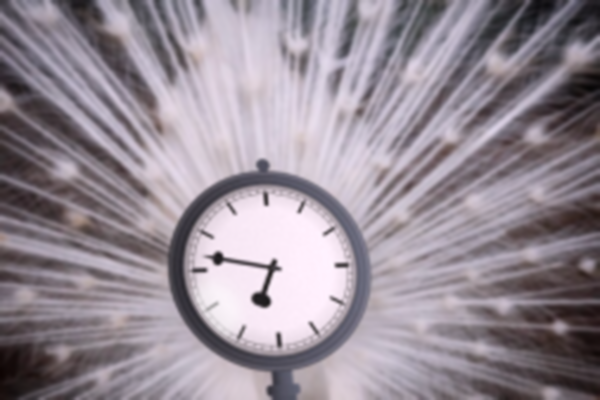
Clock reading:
6.47
